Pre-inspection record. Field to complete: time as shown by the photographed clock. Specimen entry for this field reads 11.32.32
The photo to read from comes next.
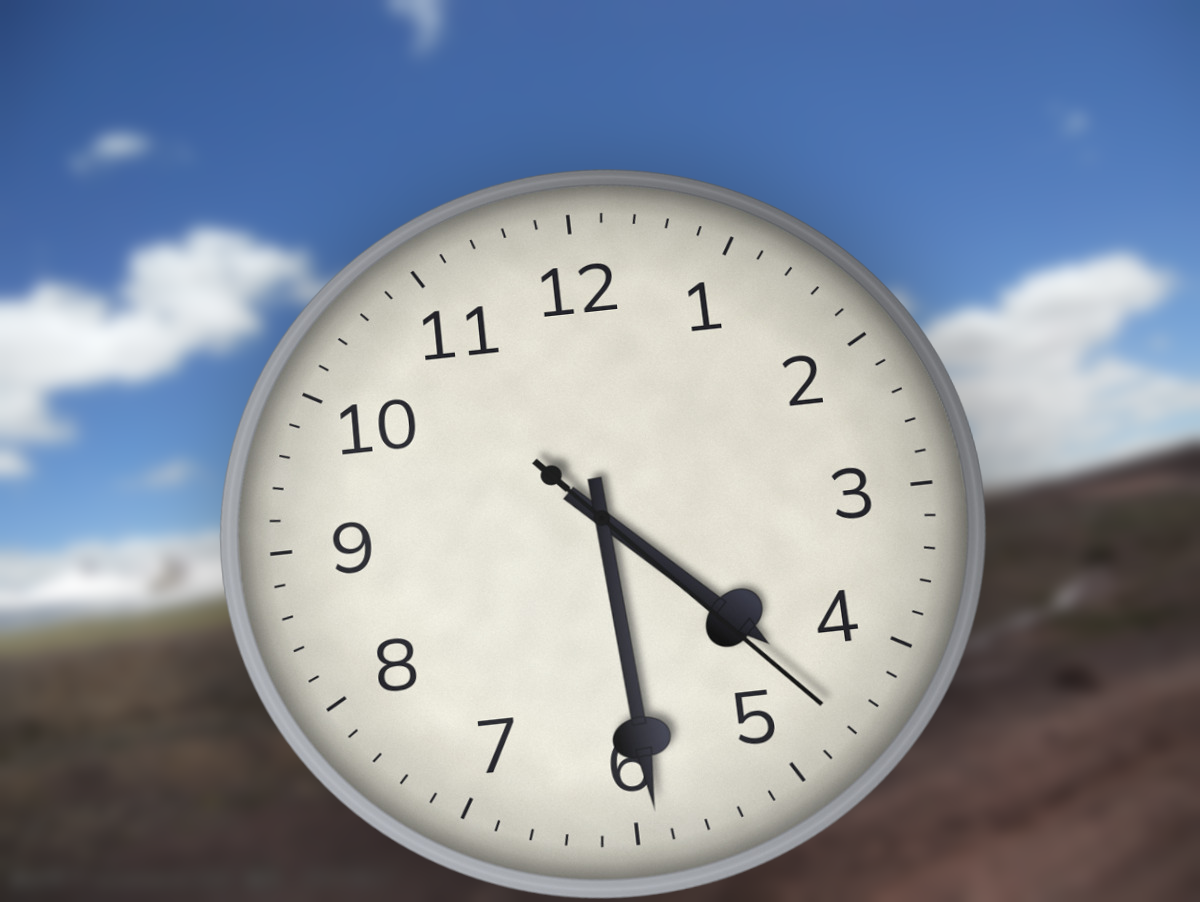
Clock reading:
4.29.23
